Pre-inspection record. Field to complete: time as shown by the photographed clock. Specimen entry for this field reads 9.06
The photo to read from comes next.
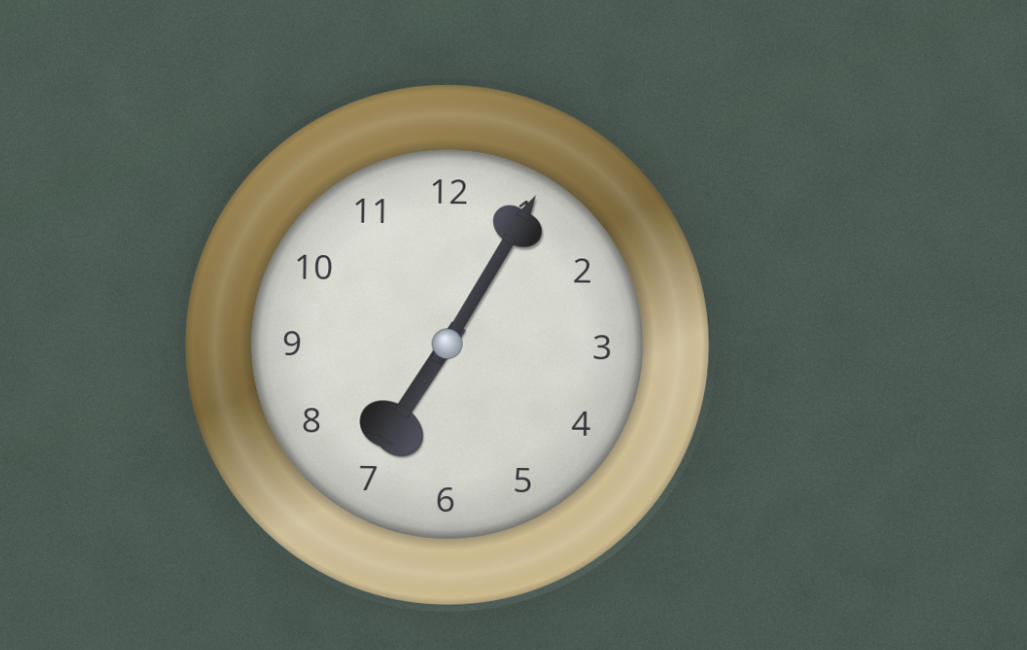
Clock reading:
7.05
